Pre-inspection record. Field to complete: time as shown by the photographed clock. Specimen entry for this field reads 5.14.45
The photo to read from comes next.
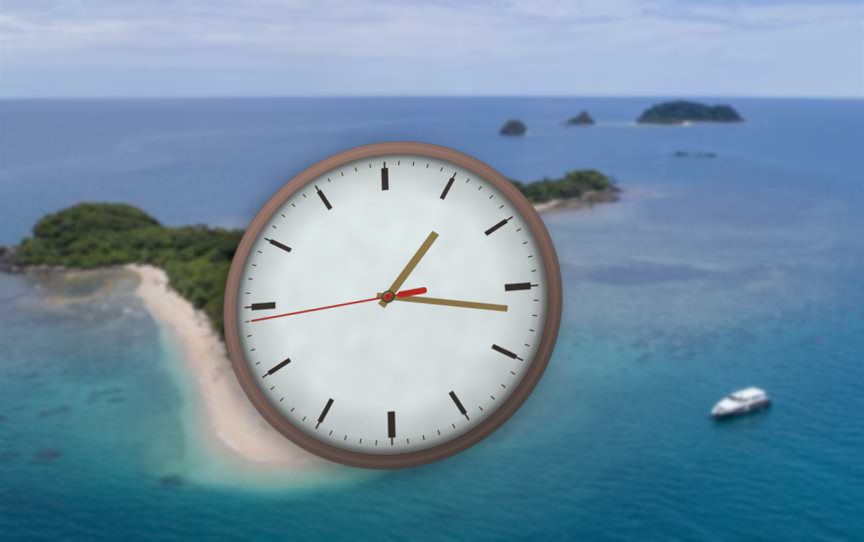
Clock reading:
1.16.44
